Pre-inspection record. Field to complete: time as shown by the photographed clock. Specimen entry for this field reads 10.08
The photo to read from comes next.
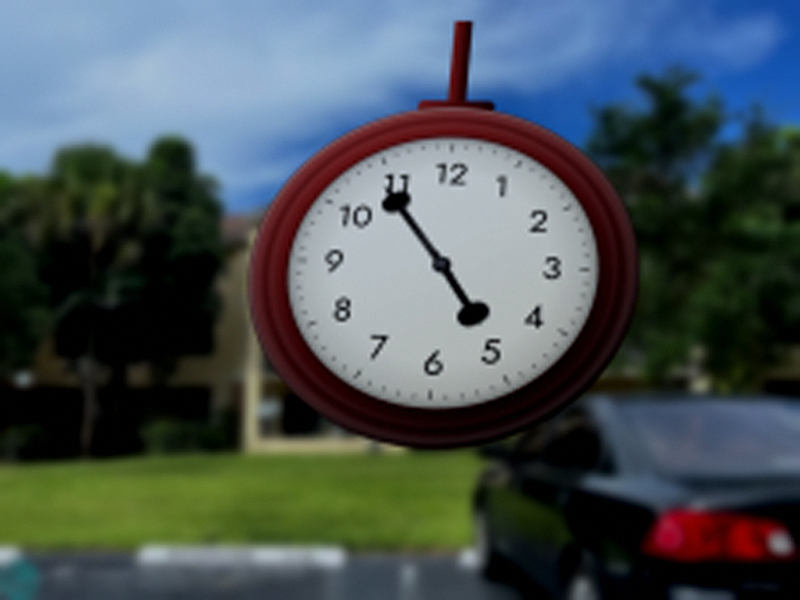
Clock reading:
4.54
